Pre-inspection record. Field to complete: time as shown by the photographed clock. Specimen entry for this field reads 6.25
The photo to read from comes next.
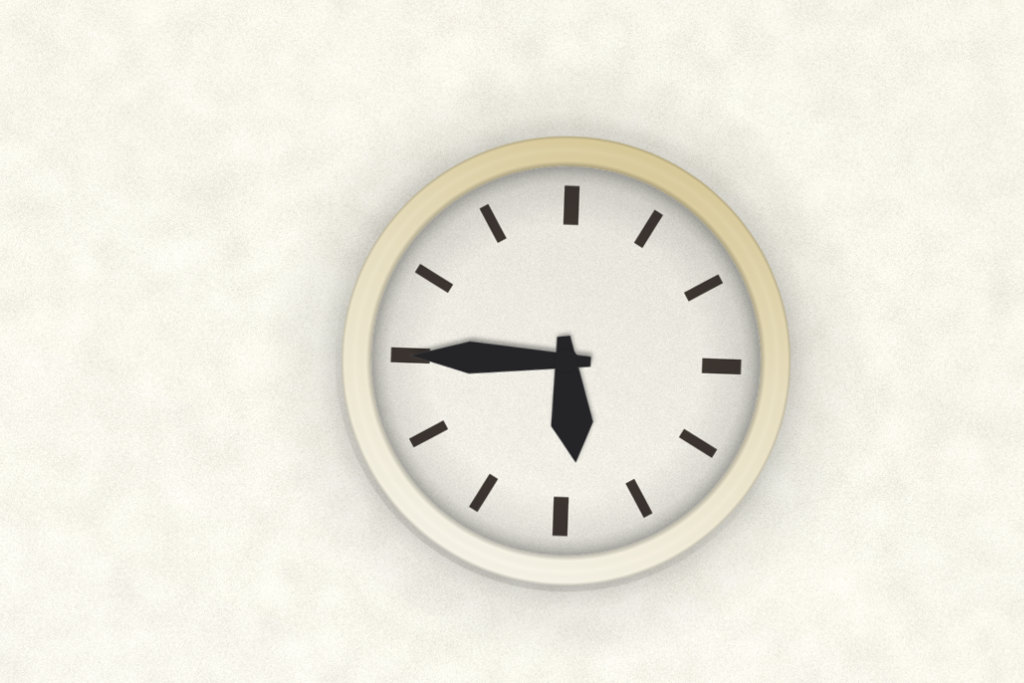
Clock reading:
5.45
